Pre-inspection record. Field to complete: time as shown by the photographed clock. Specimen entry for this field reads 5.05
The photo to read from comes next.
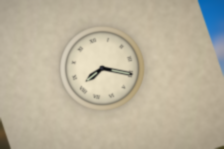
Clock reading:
8.20
